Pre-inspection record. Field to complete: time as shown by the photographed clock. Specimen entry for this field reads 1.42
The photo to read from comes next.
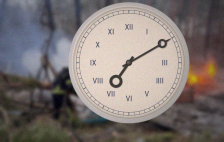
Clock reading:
7.10
